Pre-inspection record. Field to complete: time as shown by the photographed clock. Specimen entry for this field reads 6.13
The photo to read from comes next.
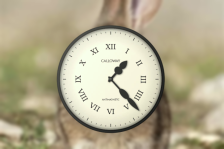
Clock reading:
1.23
